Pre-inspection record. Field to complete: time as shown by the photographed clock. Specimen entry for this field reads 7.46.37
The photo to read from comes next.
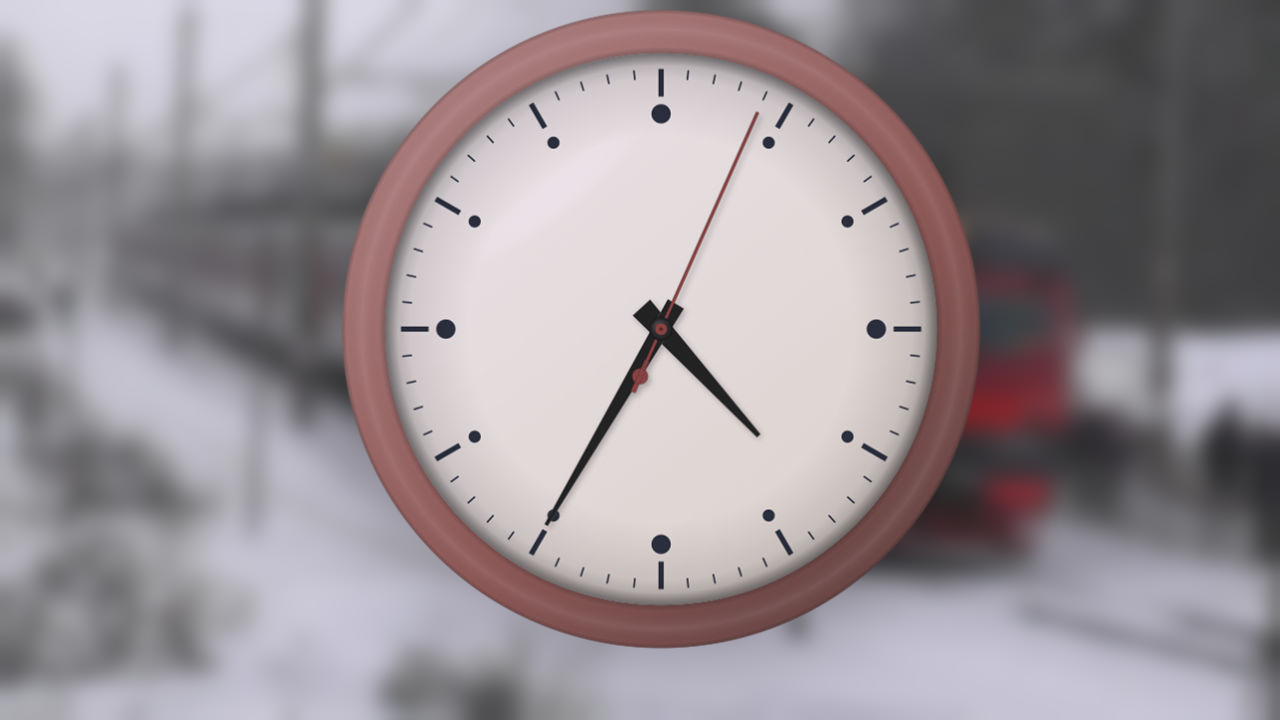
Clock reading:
4.35.04
